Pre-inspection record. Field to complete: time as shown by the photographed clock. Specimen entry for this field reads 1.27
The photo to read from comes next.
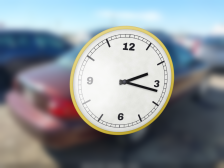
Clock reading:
2.17
